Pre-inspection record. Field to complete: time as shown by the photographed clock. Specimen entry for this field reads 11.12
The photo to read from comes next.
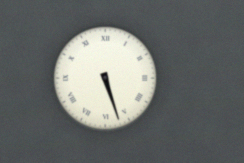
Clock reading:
5.27
